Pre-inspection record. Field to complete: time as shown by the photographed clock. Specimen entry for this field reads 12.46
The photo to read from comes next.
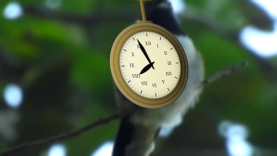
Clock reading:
7.56
